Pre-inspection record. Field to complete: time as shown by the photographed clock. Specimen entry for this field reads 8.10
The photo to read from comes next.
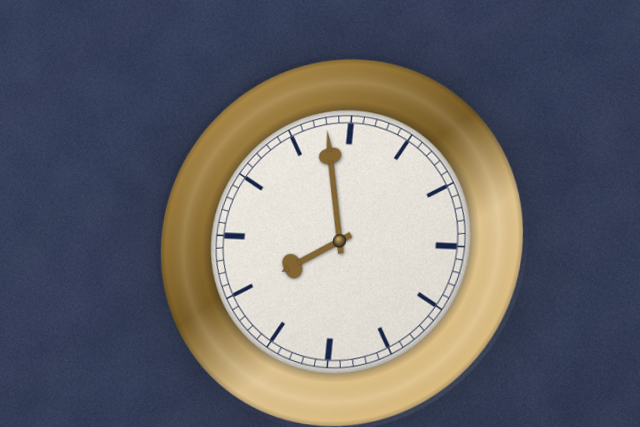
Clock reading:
7.58
